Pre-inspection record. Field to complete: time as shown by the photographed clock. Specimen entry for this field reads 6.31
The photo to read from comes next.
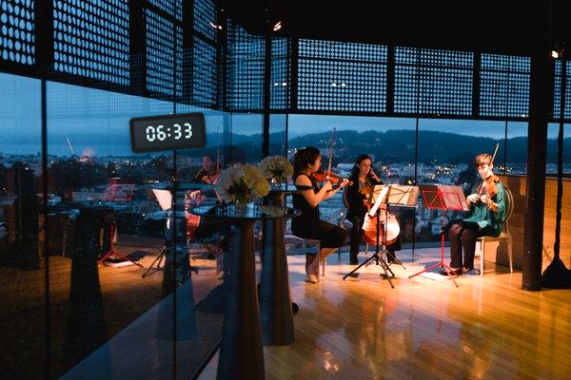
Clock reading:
6.33
